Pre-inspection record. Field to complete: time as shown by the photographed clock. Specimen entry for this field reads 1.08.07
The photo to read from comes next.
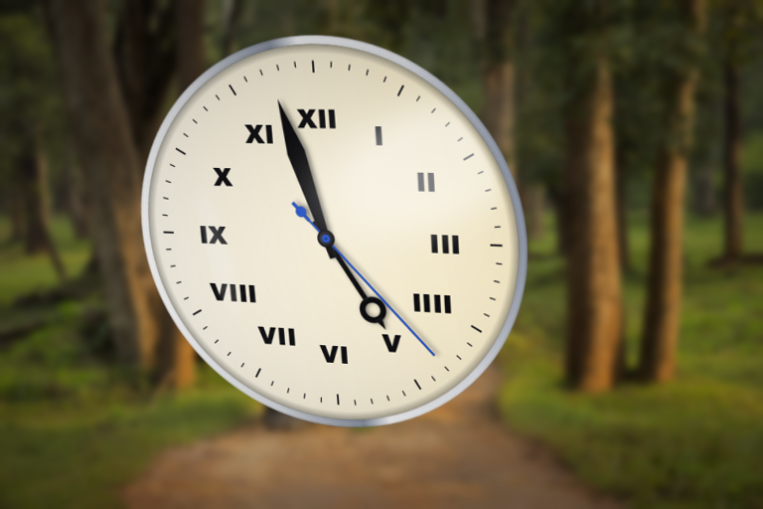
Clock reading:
4.57.23
